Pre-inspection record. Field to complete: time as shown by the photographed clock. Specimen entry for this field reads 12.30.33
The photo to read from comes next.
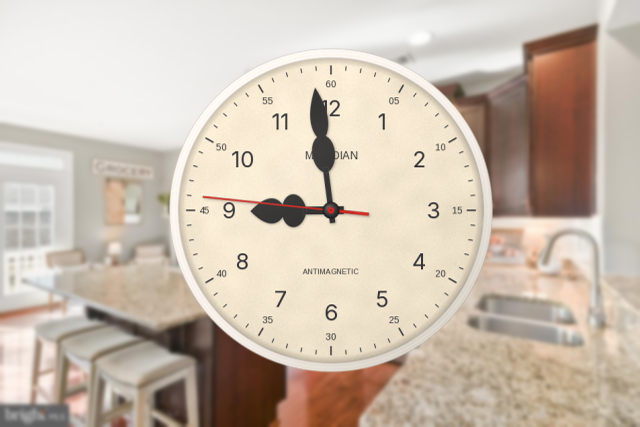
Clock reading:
8.58.46
